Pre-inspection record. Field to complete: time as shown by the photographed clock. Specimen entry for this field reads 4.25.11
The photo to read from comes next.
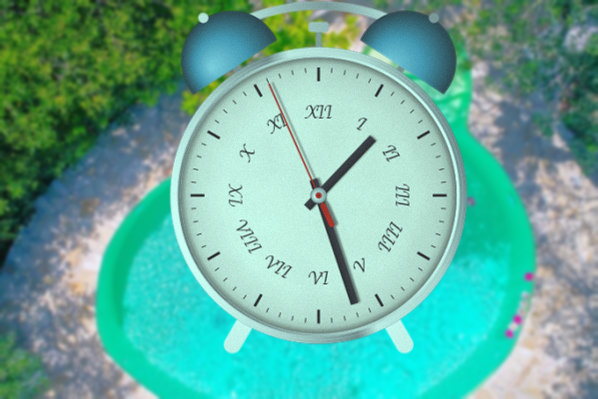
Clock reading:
1.26.56
